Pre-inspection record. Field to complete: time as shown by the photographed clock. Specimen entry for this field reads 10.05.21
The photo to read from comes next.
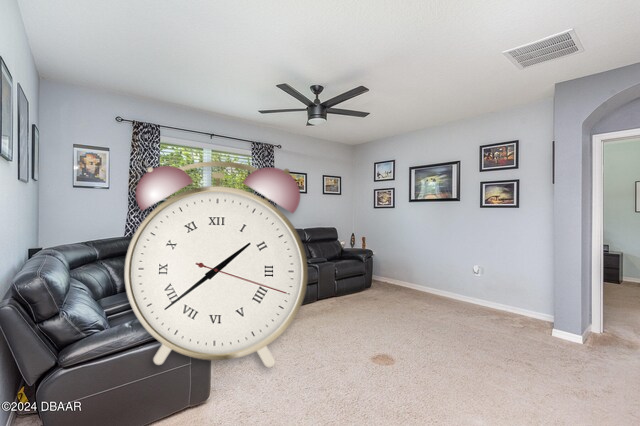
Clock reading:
1.38.18
